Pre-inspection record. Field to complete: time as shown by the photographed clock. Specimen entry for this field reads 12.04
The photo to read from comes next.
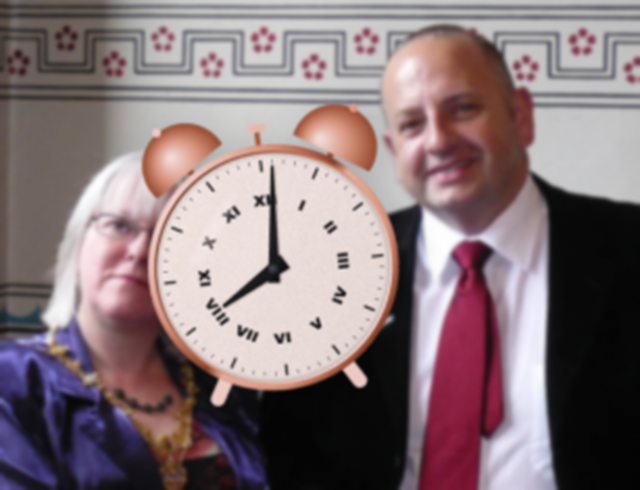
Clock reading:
8.01
